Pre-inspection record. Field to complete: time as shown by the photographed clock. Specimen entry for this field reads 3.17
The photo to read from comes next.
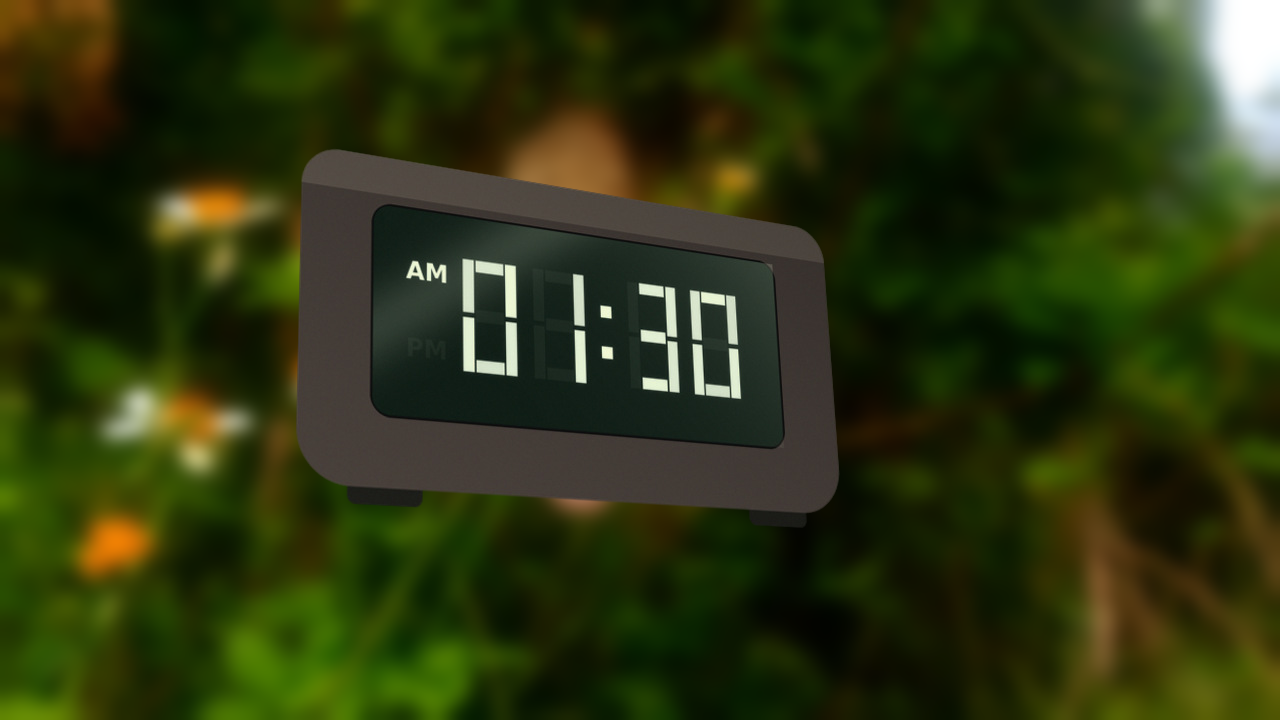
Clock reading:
1.30
